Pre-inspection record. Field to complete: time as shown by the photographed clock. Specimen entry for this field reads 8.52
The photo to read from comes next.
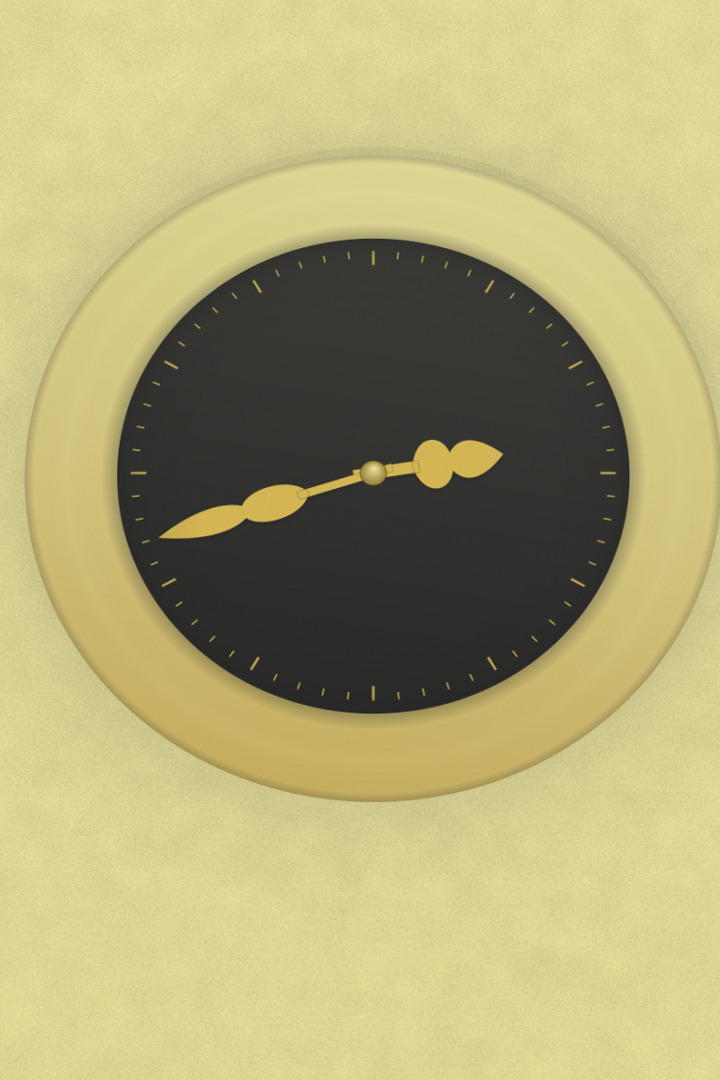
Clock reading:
2.42
